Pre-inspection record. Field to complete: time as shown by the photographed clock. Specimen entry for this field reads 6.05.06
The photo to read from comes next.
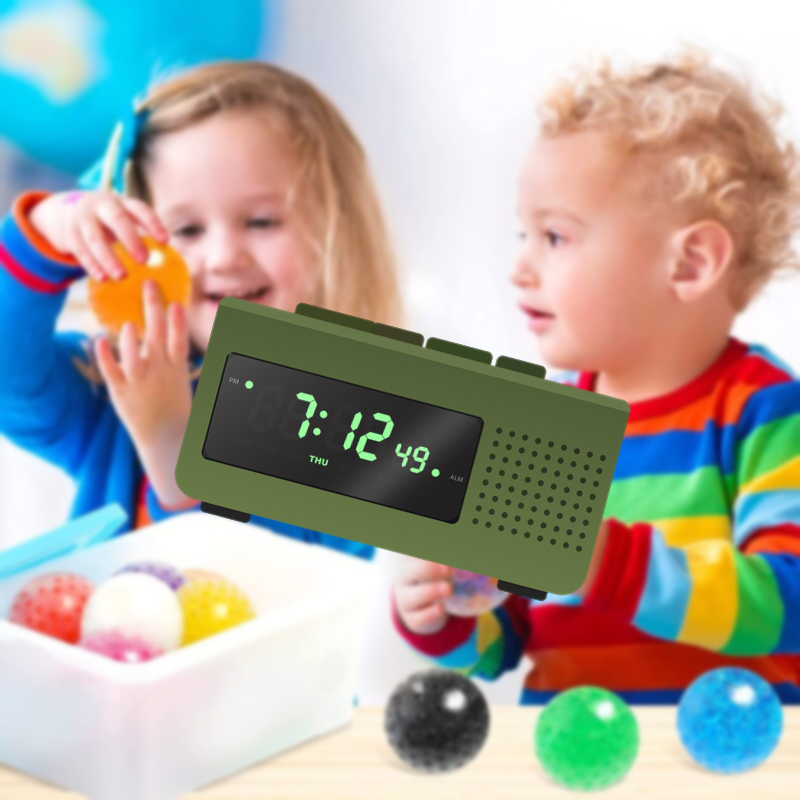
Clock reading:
7.12.49
